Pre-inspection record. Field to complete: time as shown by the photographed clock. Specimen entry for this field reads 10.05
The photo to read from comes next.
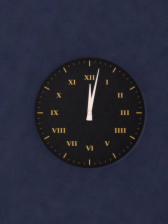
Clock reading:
12.02
